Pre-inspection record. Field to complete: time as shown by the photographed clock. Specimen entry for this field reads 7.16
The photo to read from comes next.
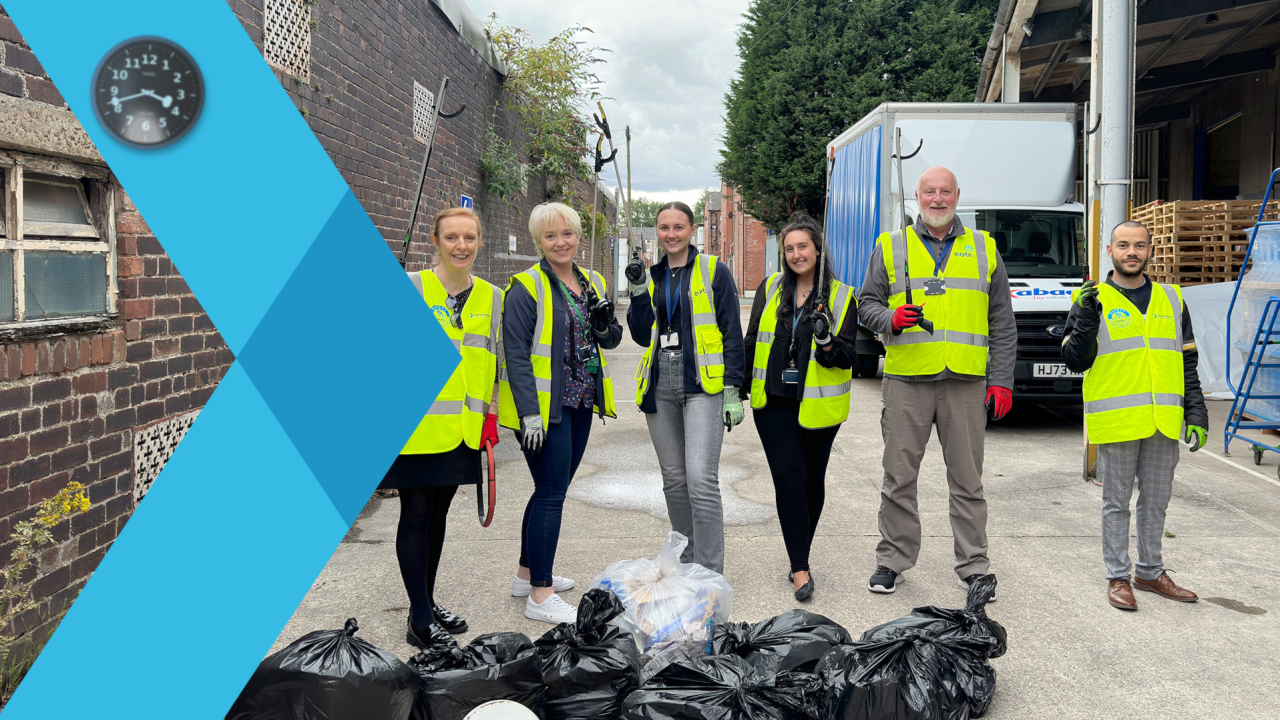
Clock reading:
3.42
